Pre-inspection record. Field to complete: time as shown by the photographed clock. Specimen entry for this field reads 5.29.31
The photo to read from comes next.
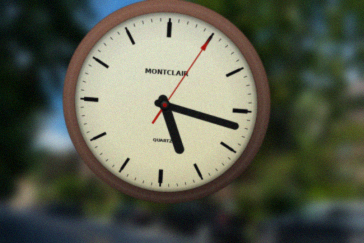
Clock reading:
5.17.05
